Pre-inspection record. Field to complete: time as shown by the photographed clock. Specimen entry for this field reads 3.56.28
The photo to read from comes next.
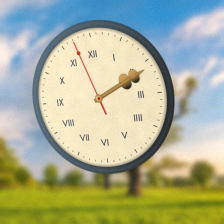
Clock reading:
2.10.57
